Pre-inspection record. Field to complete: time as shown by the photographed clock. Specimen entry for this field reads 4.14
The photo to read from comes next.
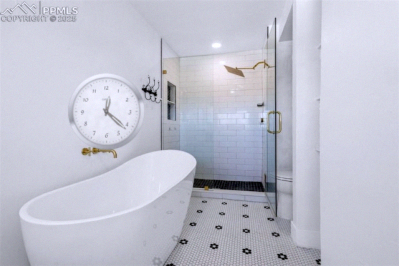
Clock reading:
12.22
